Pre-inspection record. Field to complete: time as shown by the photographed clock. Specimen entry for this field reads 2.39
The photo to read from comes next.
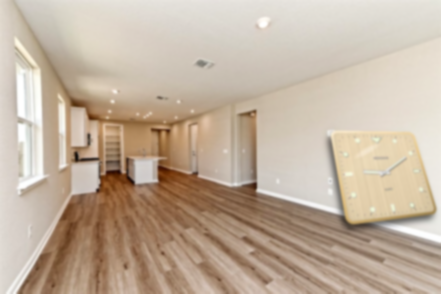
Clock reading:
9.10
